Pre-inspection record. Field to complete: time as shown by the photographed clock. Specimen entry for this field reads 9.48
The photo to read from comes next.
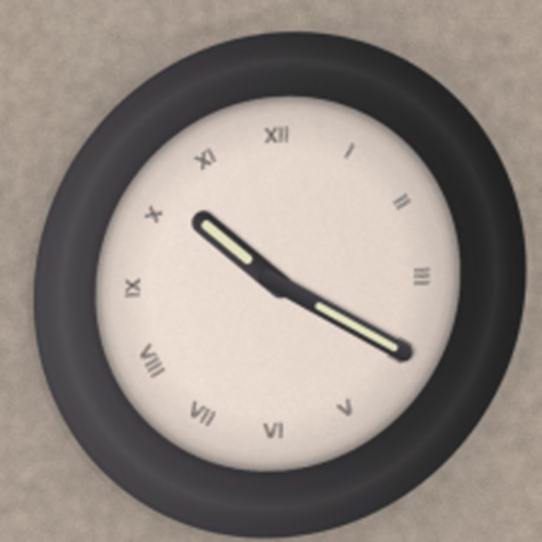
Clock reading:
10.20
